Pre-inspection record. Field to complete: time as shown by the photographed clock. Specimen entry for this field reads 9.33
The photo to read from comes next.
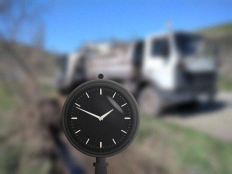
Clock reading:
1.49
